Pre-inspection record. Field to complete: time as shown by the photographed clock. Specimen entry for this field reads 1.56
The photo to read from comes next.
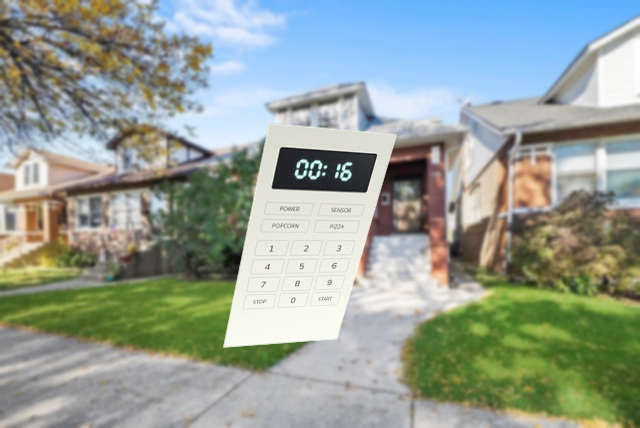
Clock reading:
0.16
